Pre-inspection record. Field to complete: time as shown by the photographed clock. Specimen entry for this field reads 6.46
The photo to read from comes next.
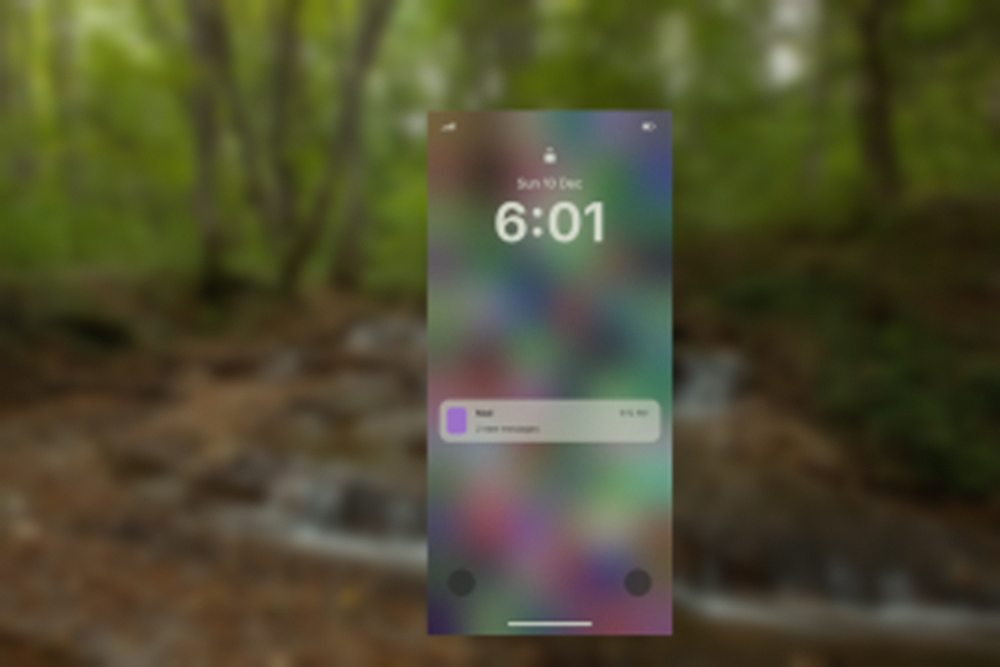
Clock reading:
6.01
